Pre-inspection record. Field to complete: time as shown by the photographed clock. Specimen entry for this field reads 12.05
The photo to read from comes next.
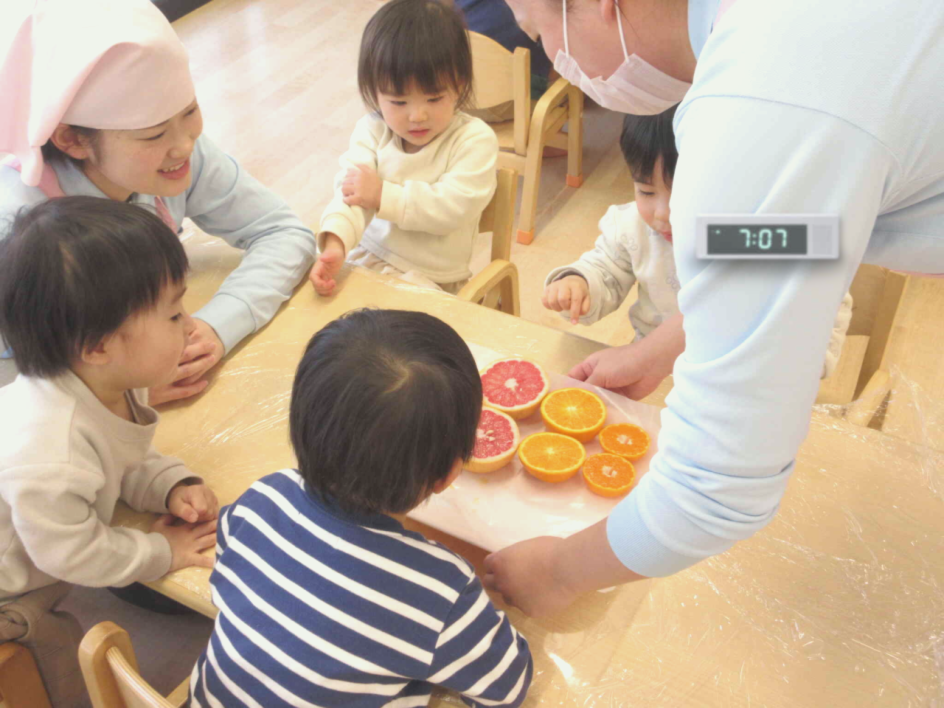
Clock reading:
7.07
